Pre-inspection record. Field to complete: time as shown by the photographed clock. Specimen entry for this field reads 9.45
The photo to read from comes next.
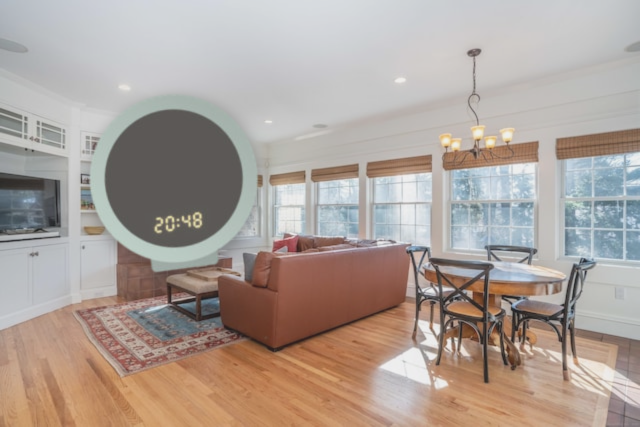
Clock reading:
20.48
